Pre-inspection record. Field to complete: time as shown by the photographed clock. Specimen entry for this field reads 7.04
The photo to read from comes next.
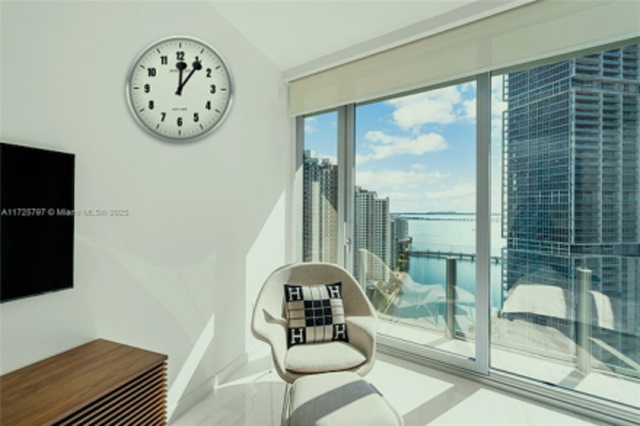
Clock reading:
12.06
